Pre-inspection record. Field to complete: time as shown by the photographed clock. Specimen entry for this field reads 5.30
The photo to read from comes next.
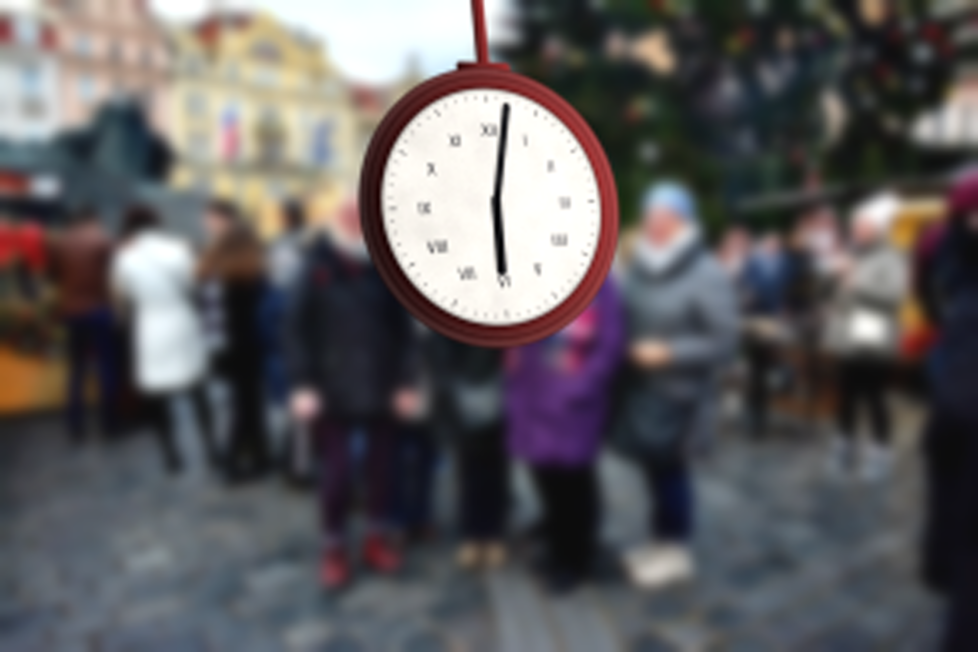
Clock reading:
6.02
